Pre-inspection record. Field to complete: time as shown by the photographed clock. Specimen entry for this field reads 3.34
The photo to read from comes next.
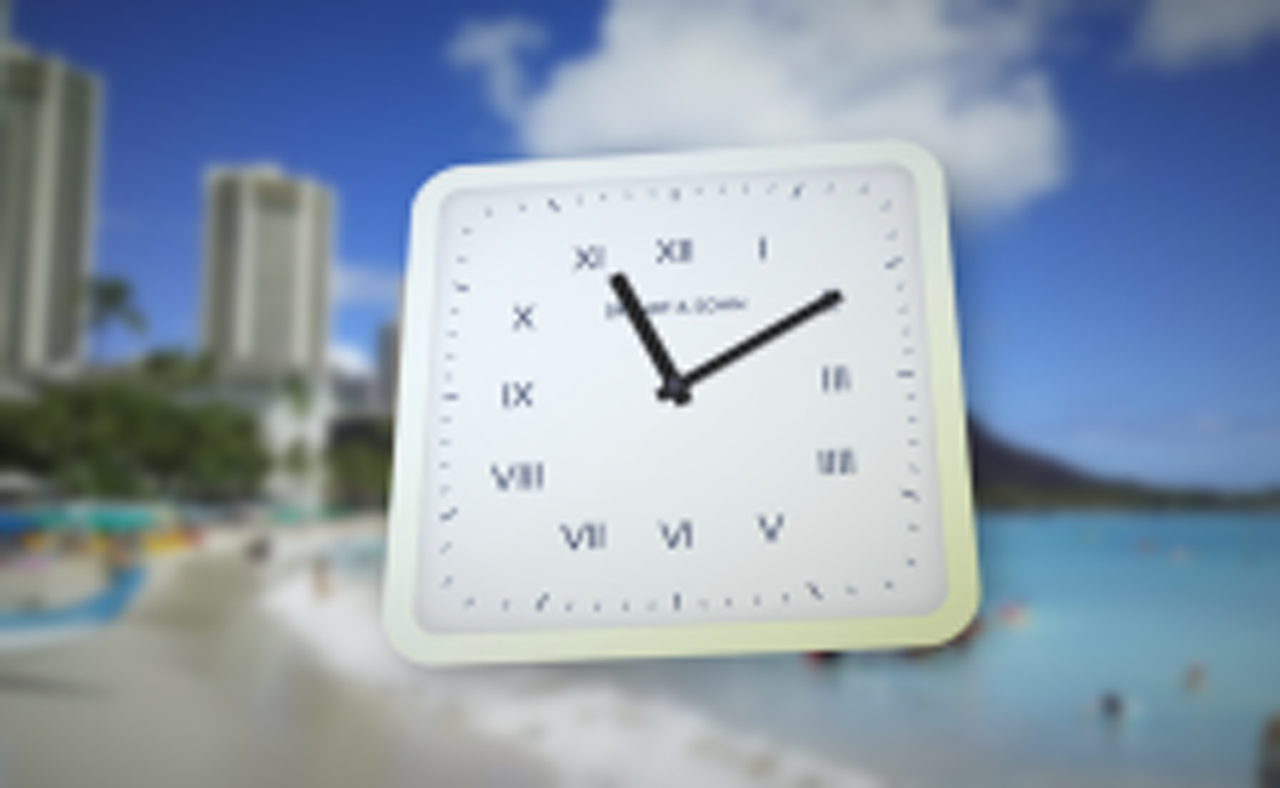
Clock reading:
11.10
